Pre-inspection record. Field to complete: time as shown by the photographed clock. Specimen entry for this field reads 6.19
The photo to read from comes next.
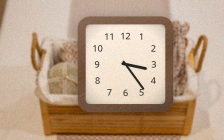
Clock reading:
3.24
